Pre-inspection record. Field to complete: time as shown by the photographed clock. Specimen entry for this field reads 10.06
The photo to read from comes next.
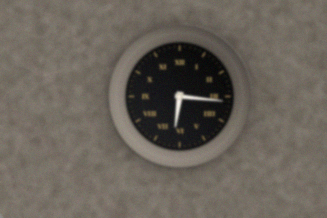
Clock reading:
6.16
